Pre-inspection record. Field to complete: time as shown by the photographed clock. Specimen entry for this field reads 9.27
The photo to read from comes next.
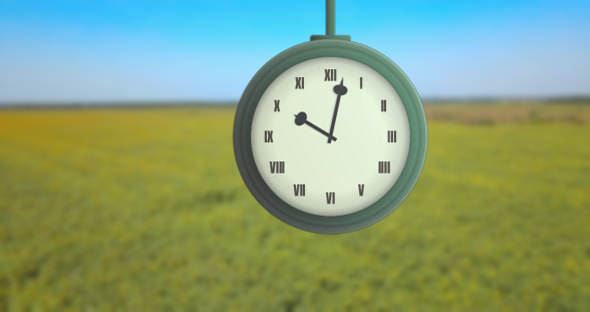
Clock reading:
10.02
